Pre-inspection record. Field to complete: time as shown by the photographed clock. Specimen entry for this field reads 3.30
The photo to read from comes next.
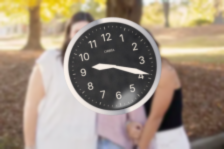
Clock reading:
9.19
